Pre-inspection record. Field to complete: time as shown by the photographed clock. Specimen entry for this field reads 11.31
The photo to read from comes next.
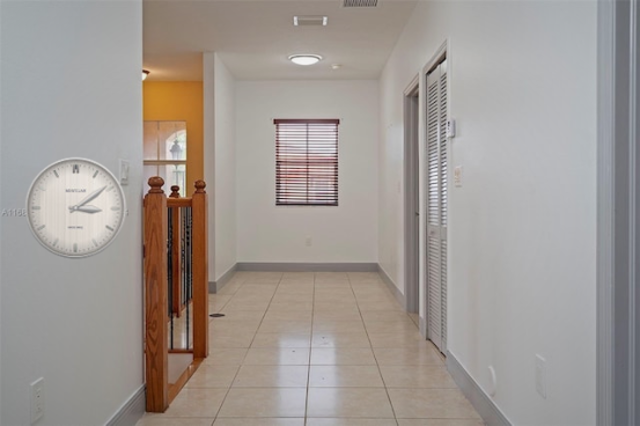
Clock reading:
3.09
